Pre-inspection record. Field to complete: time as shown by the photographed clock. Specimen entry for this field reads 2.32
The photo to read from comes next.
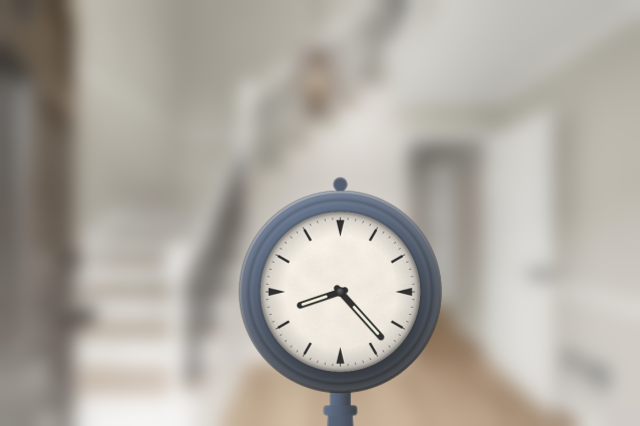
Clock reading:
8.23
